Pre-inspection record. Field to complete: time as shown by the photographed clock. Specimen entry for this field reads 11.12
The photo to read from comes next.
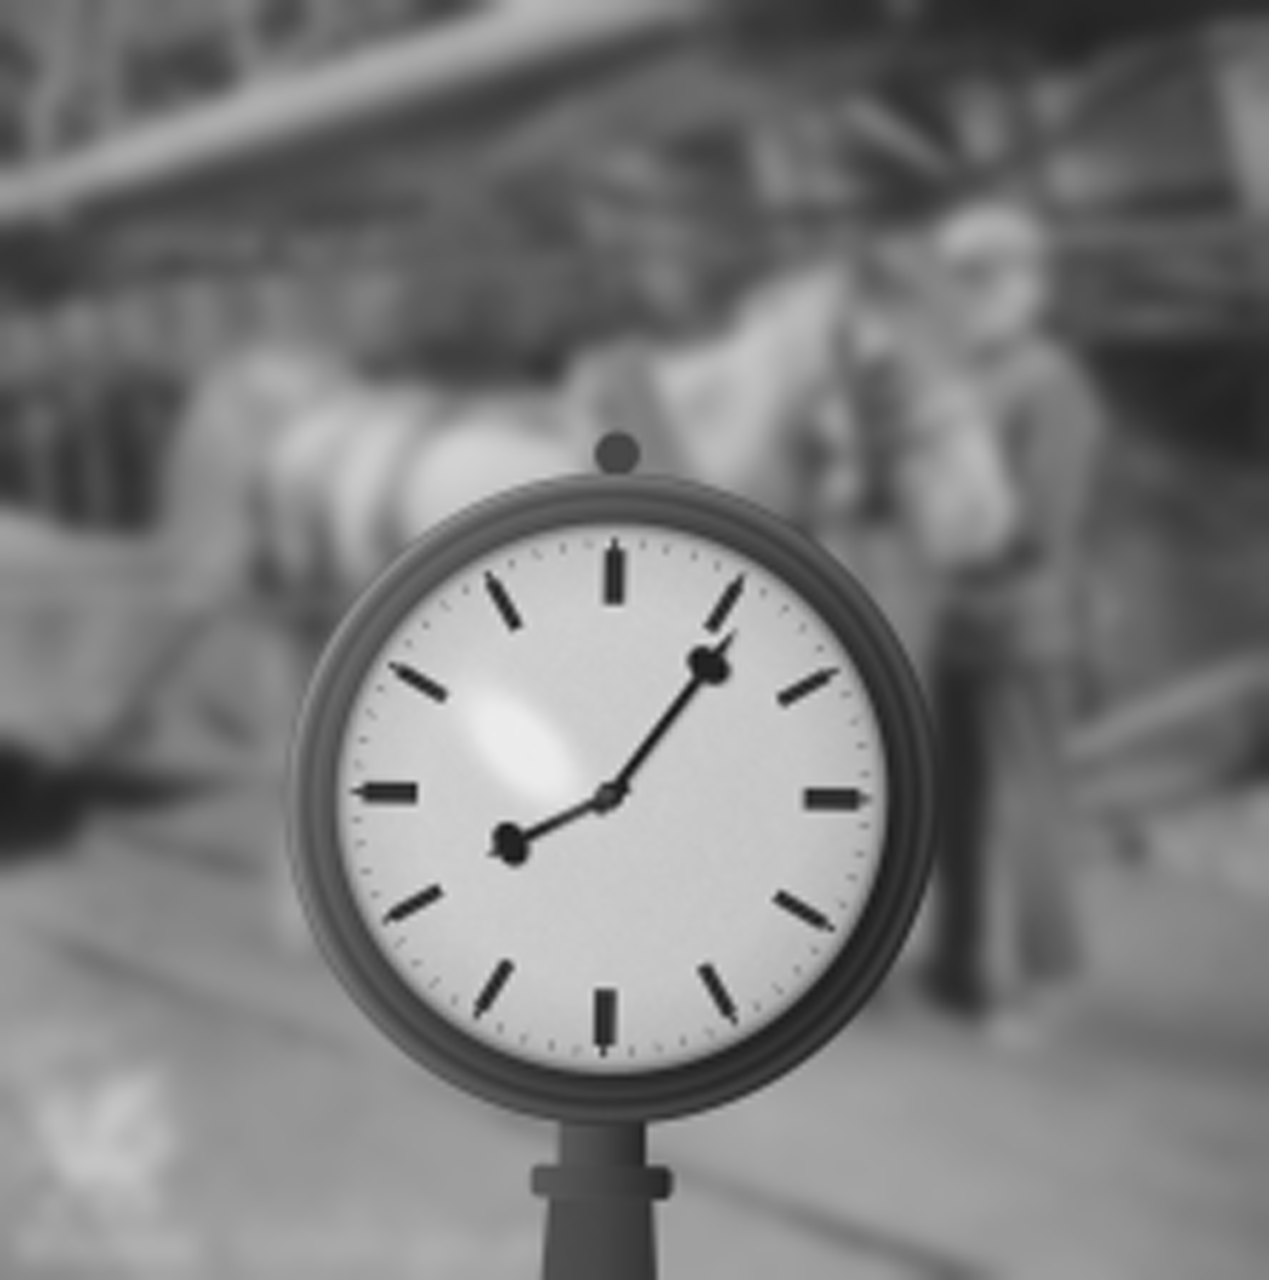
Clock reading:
8.06
